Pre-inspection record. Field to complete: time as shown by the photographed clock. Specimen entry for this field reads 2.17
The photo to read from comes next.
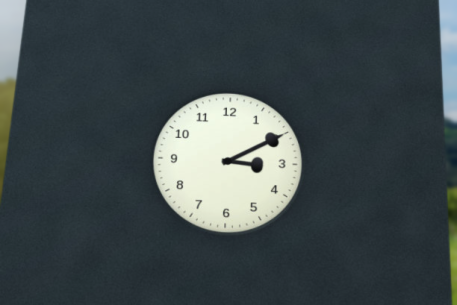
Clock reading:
3.10
